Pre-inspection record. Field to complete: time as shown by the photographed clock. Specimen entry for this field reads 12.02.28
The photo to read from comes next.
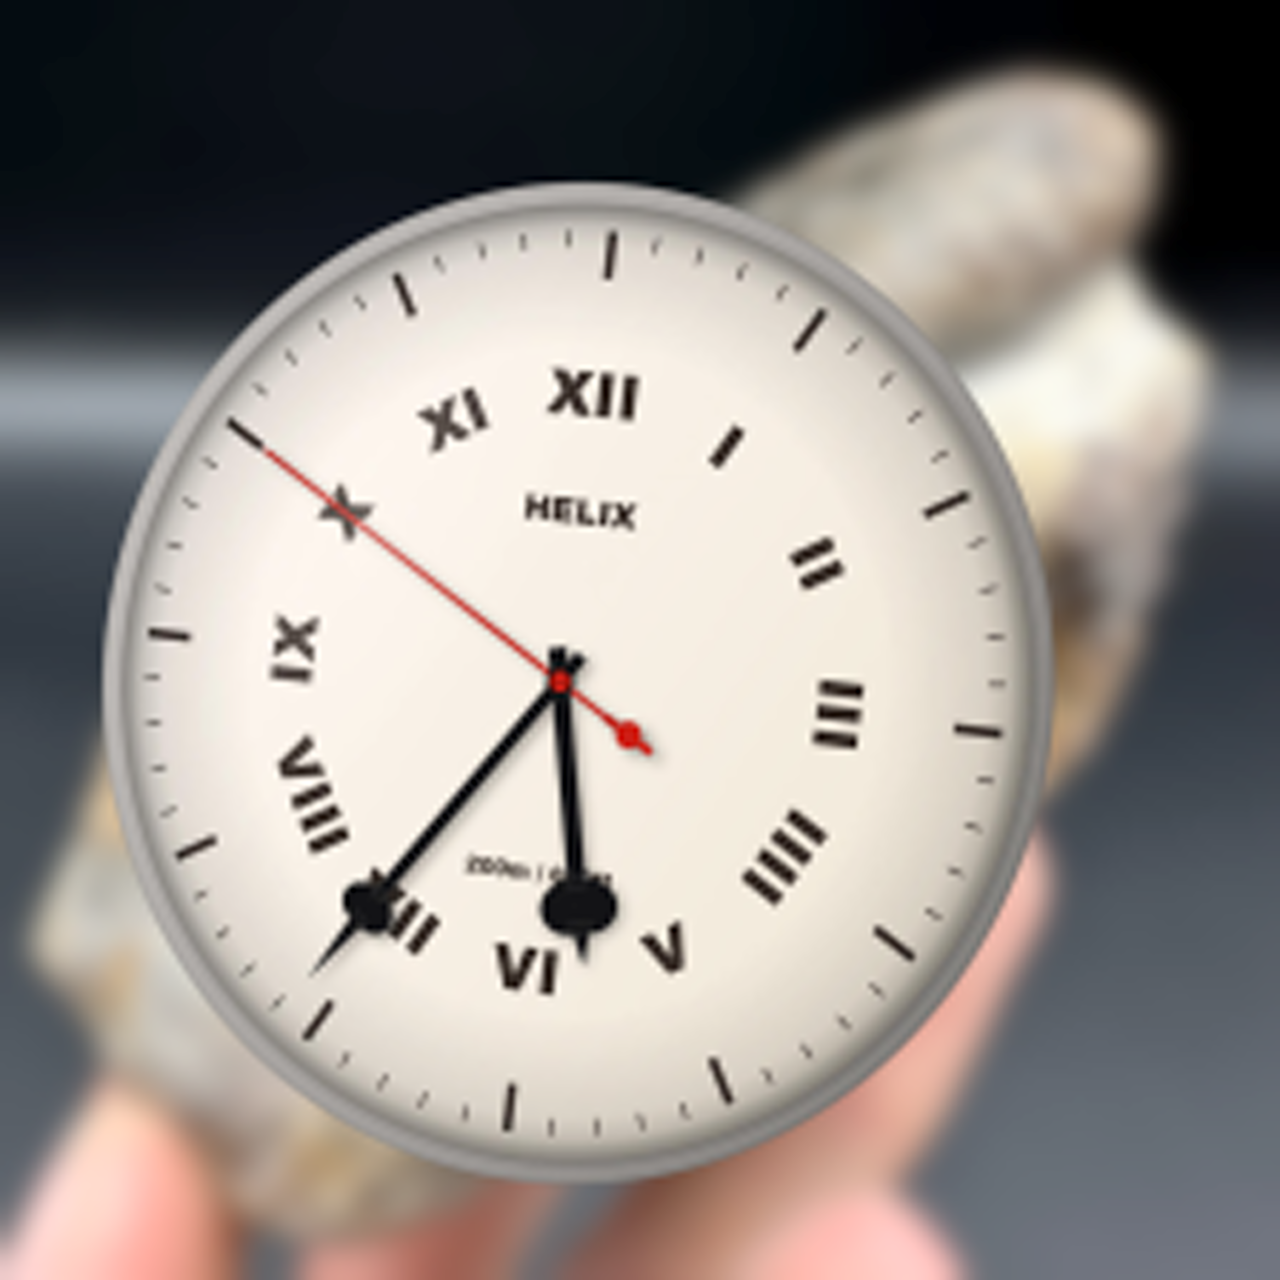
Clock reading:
5.35.50
